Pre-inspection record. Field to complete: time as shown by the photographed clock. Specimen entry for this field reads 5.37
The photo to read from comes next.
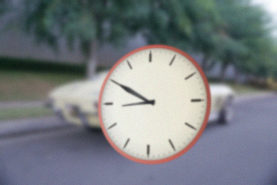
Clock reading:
8.50
